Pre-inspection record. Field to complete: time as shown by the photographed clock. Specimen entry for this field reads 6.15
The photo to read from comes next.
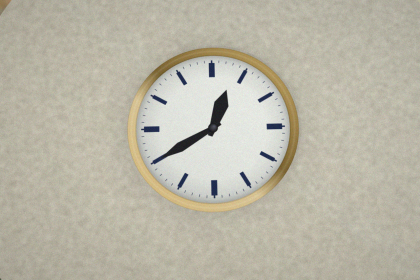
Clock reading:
12.40
